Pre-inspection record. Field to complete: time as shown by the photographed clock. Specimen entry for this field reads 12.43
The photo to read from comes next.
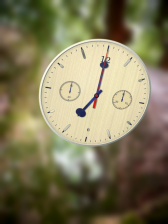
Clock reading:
7.00
